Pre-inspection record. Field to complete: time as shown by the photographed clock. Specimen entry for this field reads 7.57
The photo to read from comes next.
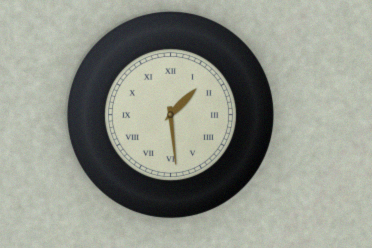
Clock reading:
1.29
